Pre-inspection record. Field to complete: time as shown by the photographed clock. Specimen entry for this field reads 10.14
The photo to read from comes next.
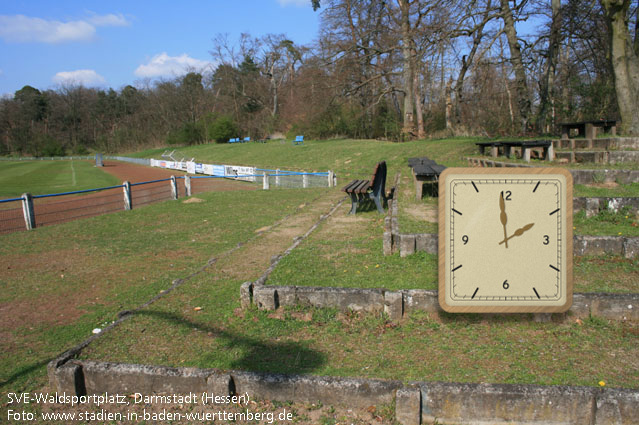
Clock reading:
1.59
